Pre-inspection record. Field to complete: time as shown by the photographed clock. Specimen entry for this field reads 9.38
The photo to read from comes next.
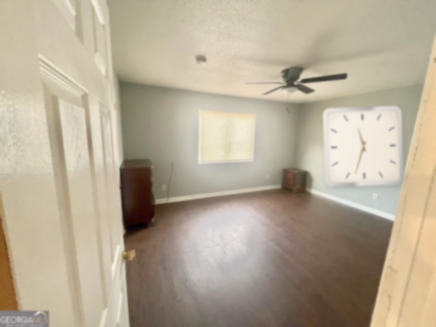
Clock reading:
11.33
